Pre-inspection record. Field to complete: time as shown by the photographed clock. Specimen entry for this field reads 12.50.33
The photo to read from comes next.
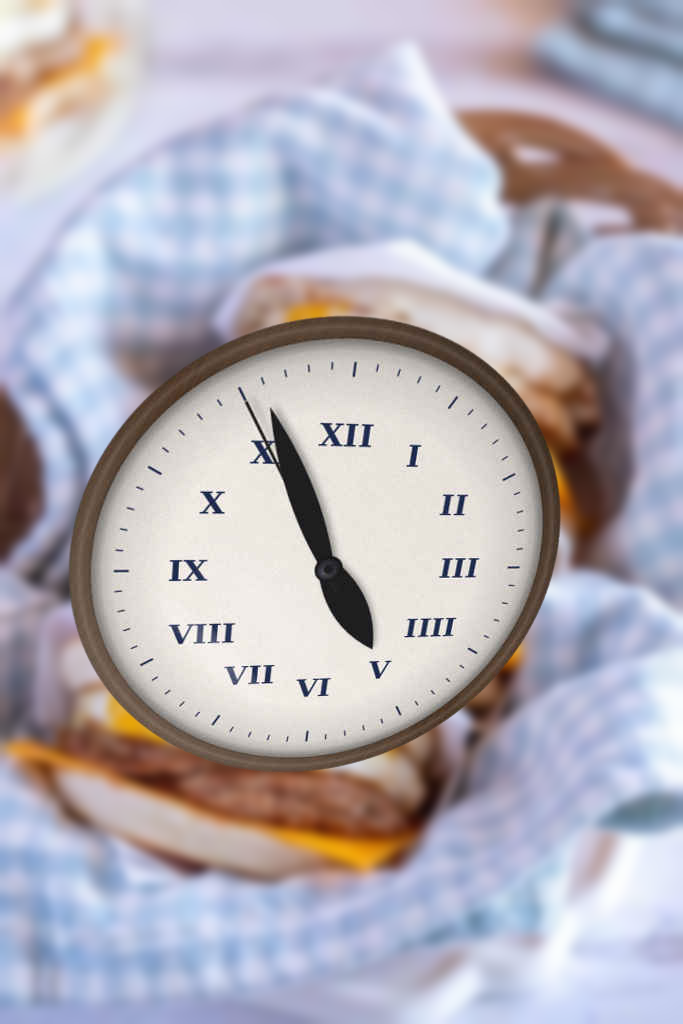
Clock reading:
4.55.55
